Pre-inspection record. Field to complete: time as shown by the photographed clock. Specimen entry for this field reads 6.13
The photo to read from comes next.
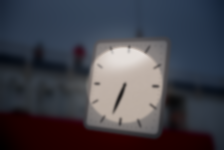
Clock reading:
6.33
